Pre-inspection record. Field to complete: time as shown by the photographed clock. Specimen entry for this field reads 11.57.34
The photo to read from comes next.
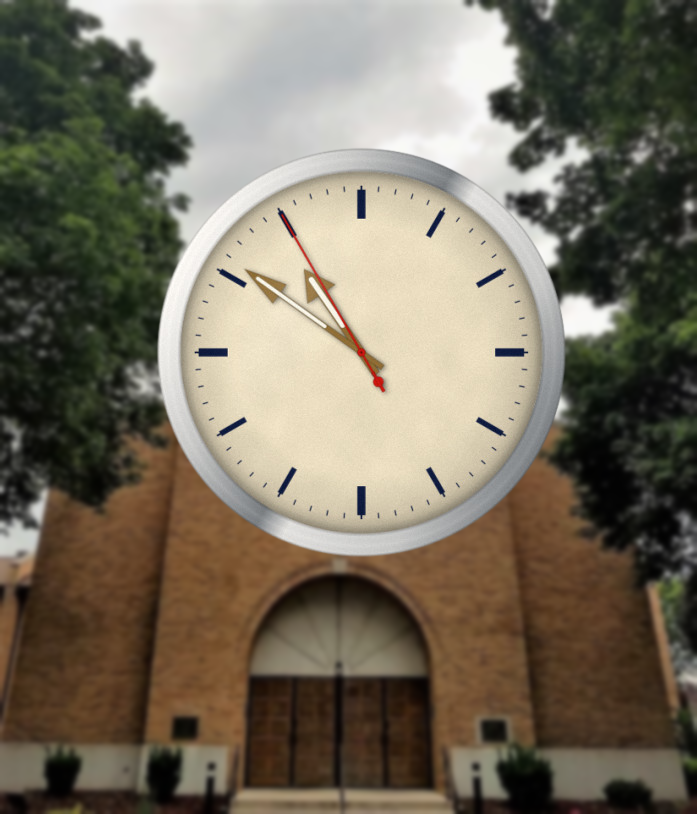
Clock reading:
10.50.55
